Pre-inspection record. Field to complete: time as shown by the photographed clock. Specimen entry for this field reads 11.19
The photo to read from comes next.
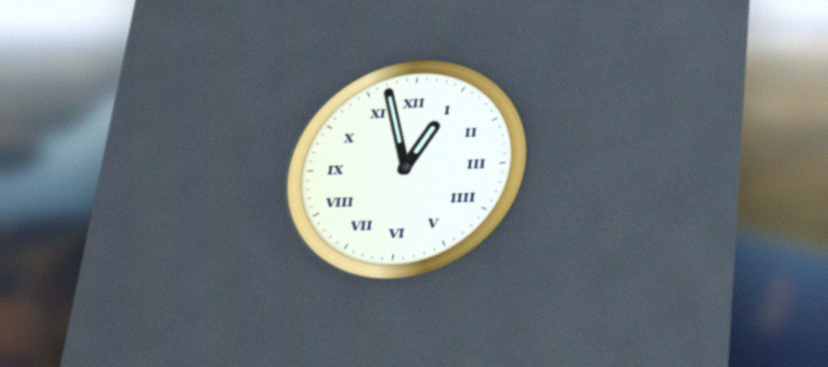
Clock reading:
12.57
